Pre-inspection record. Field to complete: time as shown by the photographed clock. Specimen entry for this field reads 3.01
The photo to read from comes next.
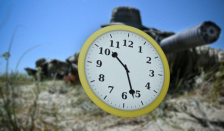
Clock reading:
10.27
